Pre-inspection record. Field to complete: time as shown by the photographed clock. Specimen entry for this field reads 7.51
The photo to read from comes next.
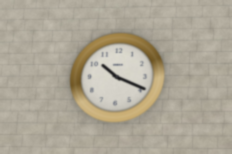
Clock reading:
10.19
